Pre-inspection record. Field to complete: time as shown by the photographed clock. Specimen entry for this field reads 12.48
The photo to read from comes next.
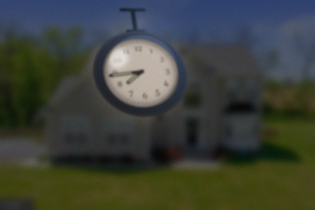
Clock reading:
7.44
